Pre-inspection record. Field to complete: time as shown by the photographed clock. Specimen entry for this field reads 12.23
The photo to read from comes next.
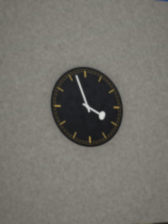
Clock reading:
3.57
